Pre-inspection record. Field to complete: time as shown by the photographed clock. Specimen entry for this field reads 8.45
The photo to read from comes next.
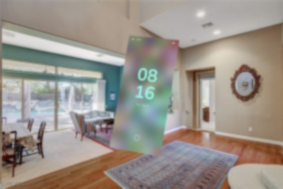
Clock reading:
8.16
